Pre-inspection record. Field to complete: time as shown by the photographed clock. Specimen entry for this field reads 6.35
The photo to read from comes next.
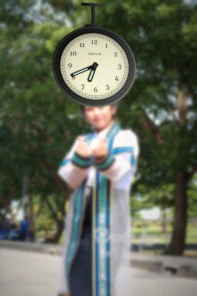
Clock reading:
6.41
